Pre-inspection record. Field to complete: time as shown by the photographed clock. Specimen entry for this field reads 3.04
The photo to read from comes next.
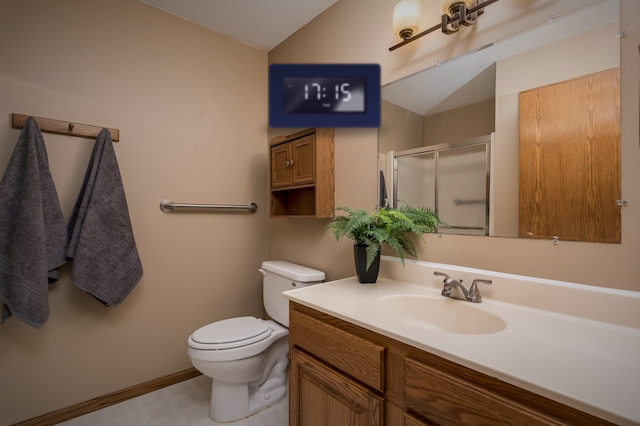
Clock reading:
17.15
